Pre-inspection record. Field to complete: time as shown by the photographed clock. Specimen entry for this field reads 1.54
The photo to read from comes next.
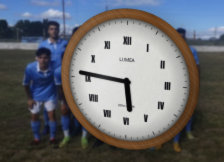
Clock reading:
5.46
